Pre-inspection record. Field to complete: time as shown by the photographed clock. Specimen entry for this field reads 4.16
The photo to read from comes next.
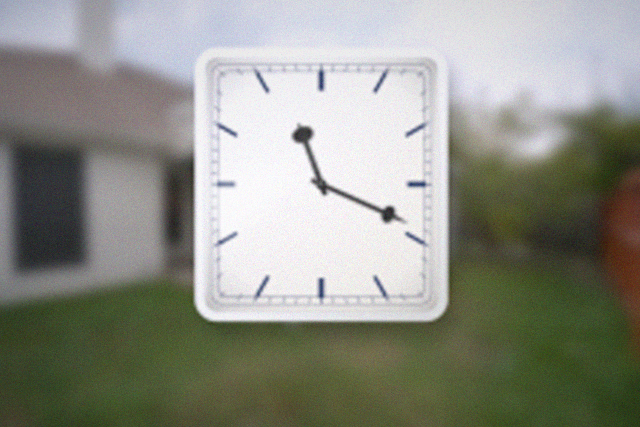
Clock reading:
11.19
